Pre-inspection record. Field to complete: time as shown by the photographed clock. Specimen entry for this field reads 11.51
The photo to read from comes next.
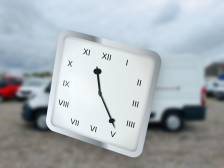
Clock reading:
11.24
